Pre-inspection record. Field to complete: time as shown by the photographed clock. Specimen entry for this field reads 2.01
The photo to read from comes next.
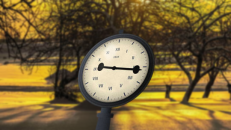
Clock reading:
9.16
